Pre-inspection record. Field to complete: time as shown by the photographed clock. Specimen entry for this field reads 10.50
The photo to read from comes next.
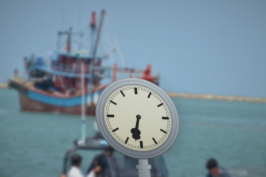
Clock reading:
6.32
